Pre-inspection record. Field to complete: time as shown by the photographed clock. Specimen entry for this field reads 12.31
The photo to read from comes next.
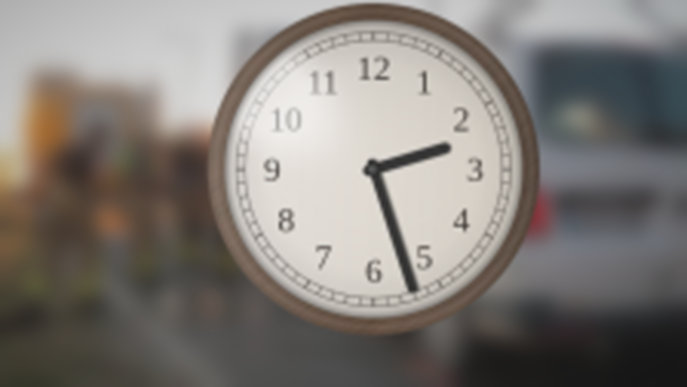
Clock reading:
2.27
